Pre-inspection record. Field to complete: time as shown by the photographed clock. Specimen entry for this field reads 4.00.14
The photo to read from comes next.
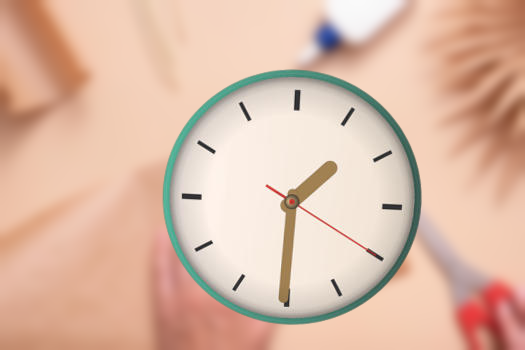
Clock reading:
1.30.20
